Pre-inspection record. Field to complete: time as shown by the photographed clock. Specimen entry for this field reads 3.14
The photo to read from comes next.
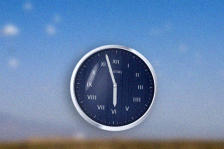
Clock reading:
5.57
